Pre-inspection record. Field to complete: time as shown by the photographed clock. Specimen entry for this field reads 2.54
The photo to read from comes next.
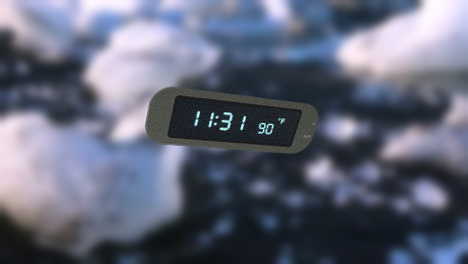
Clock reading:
11.31
